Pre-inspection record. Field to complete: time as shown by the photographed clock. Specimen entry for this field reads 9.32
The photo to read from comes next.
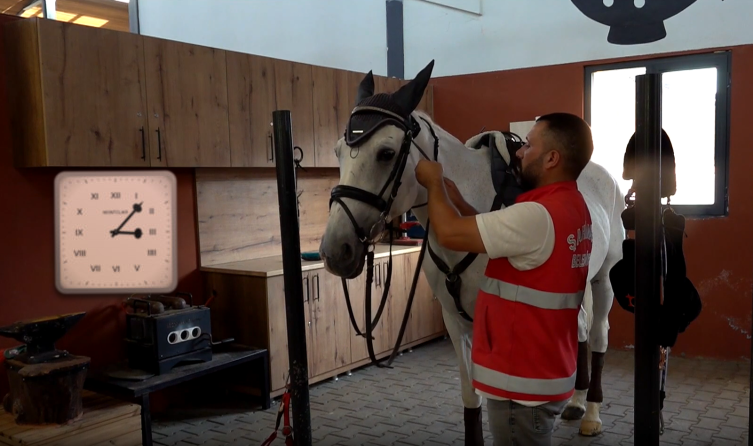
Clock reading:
3.07
